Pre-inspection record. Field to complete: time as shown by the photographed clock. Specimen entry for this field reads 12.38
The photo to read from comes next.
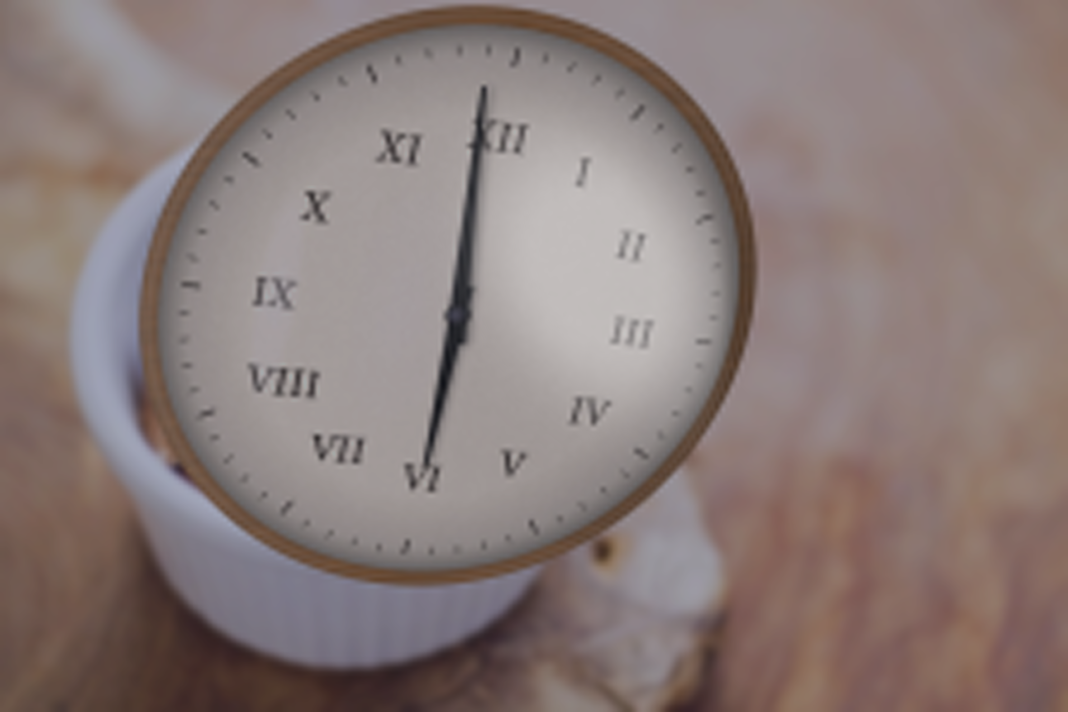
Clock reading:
5.59
